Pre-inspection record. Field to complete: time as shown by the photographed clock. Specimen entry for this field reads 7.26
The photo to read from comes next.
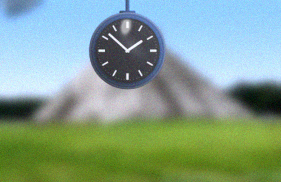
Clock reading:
1.52
